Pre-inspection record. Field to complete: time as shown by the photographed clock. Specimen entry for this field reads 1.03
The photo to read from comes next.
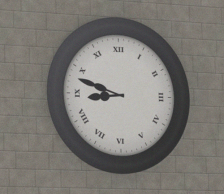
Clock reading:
8.48
